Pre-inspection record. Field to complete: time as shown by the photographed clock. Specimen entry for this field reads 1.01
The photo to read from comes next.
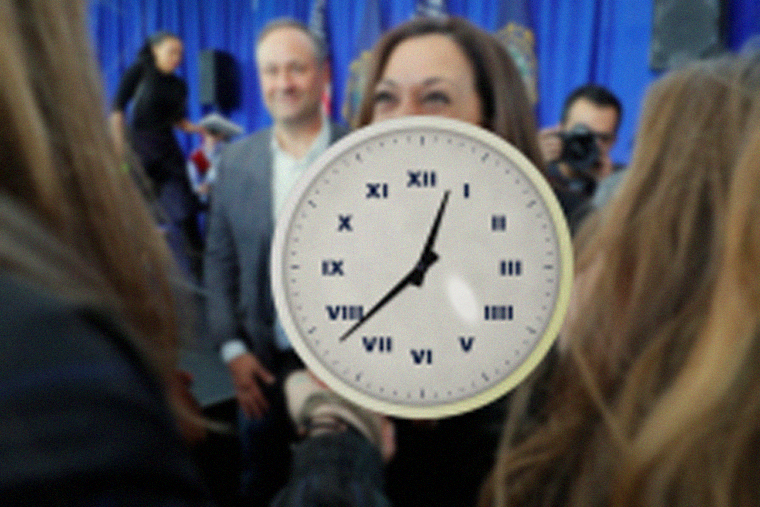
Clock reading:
12.38
